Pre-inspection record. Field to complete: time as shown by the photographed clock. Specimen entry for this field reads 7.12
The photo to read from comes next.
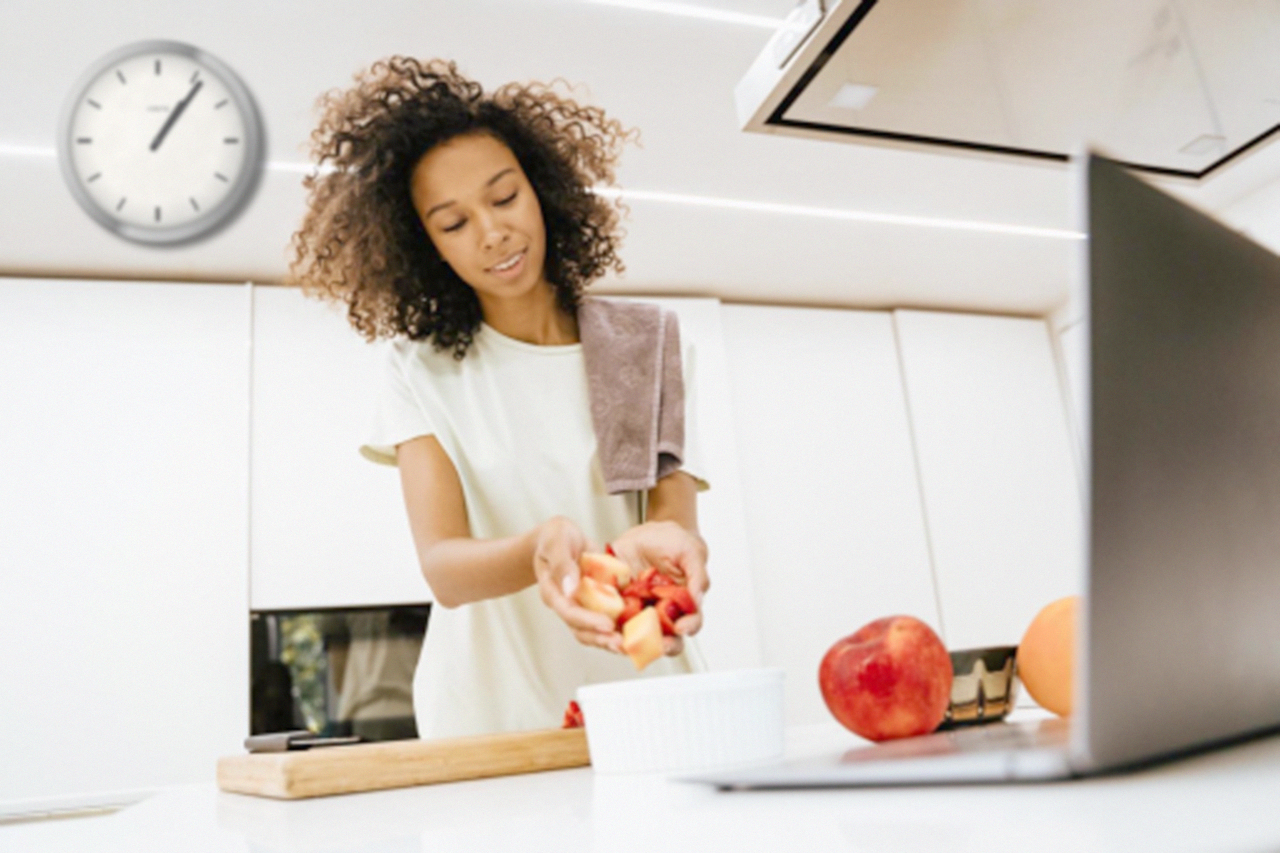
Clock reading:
1.06
